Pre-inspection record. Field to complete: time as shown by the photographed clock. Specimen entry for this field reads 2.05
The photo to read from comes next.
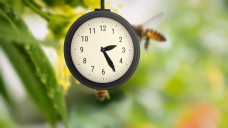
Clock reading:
2.25
